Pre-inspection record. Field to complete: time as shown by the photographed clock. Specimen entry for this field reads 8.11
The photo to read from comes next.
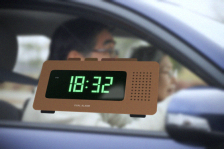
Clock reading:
18.32
